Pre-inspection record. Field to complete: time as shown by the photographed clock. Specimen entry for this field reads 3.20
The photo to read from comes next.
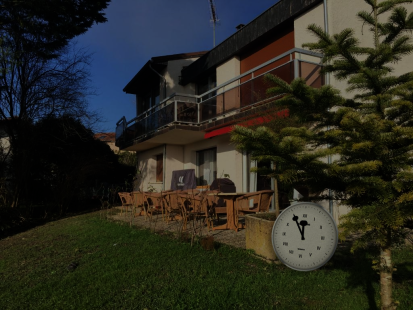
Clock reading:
11.55
